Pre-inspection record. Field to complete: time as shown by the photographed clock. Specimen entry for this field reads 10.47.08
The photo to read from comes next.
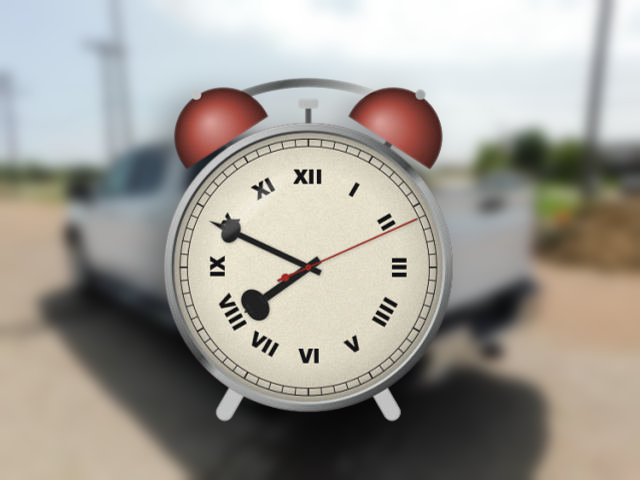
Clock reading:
7.49.11
